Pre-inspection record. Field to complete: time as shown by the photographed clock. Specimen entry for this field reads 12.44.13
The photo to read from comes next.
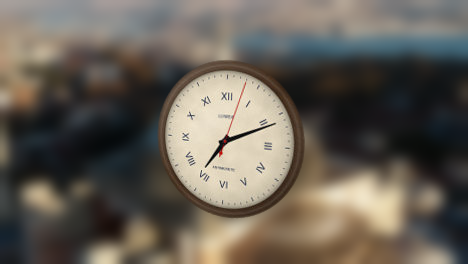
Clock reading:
7.11.03
